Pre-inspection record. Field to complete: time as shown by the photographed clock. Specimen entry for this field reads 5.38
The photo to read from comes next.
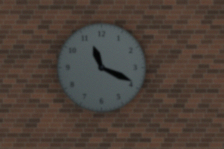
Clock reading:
11.19
